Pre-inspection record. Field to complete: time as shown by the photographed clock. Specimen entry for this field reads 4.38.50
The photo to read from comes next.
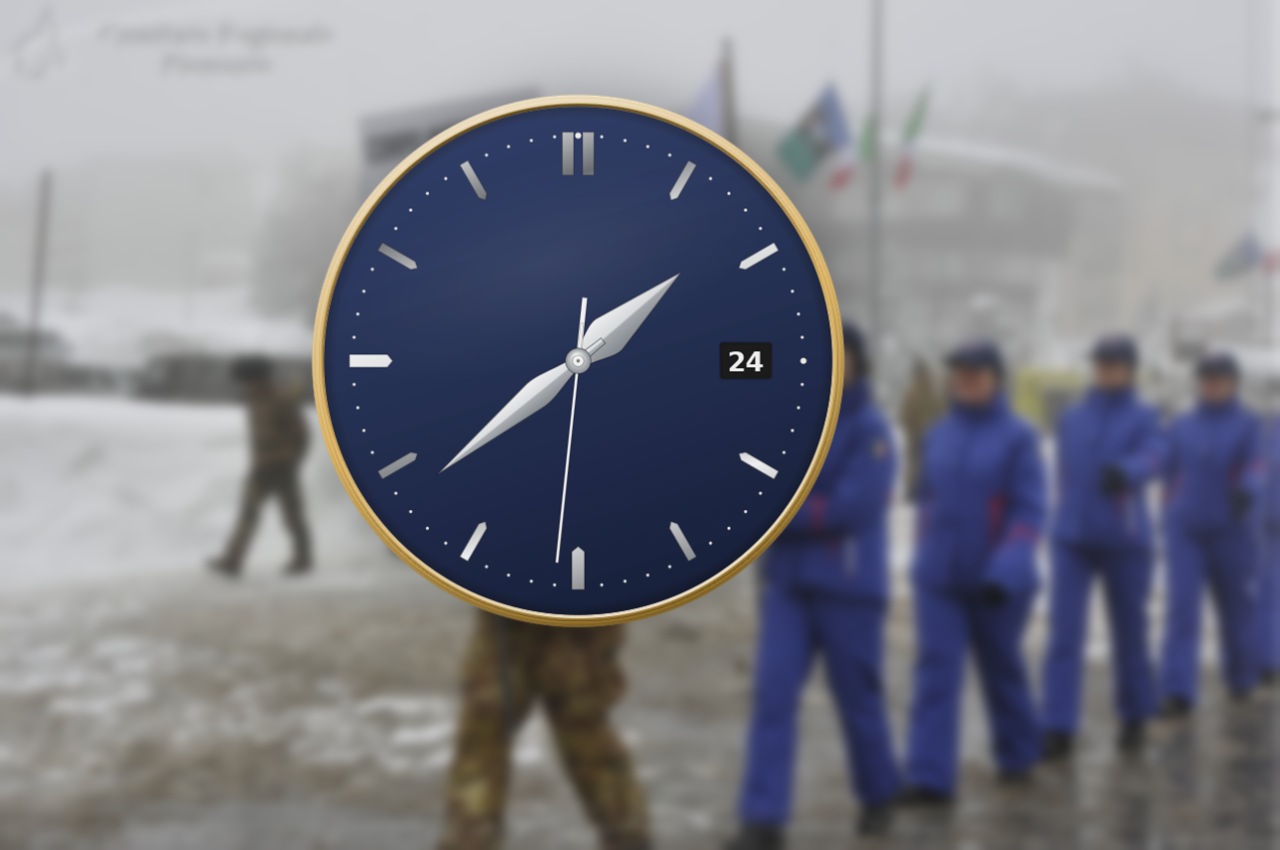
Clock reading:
1.38.31
